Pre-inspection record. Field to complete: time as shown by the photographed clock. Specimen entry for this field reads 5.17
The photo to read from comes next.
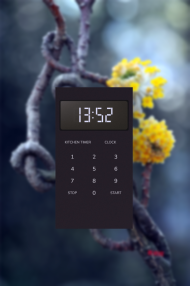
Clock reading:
13.52
